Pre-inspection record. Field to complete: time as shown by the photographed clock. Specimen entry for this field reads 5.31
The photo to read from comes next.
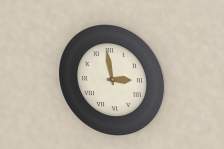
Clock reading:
2.59
